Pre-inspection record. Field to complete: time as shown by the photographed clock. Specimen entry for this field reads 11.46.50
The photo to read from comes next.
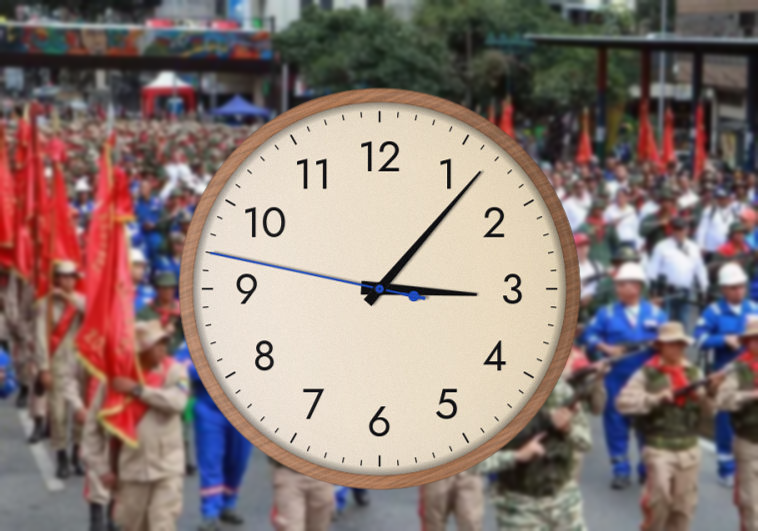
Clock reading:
3.06.47
